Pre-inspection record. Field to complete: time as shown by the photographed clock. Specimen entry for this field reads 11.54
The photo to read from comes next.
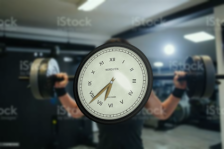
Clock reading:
6.38
